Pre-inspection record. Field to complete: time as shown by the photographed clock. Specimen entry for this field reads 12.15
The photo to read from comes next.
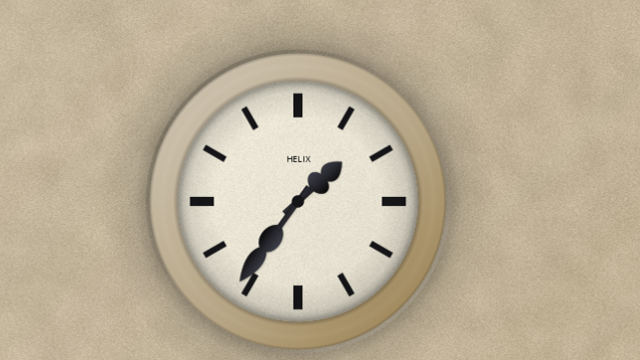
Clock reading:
1.36
